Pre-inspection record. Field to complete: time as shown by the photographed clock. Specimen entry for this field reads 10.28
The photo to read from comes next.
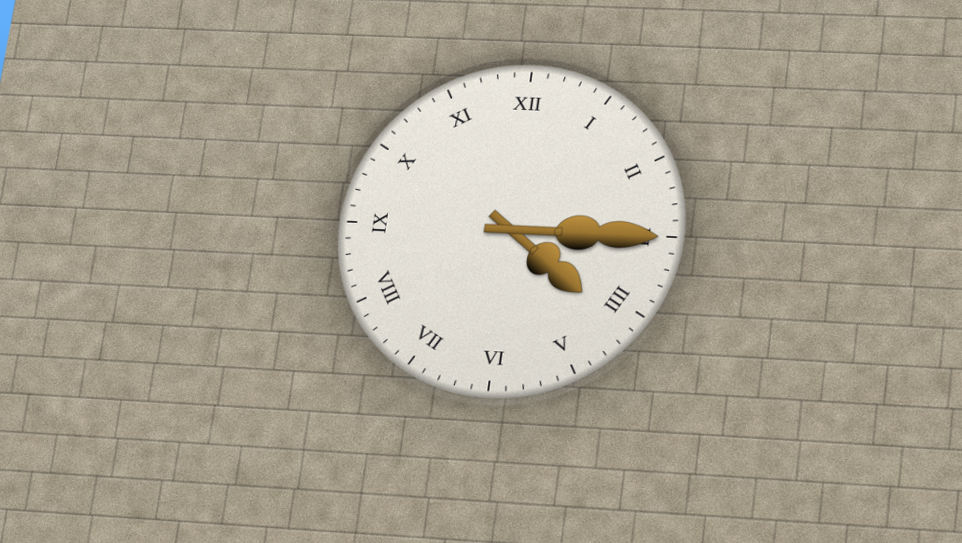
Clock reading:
4.15
